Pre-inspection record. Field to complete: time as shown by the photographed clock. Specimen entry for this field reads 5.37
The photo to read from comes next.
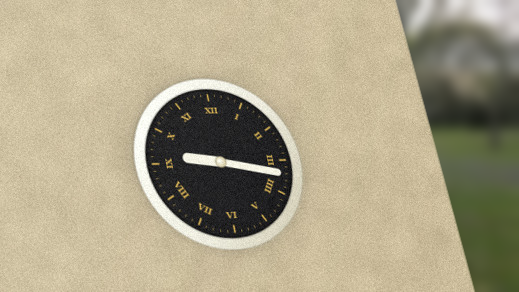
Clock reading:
9.17
